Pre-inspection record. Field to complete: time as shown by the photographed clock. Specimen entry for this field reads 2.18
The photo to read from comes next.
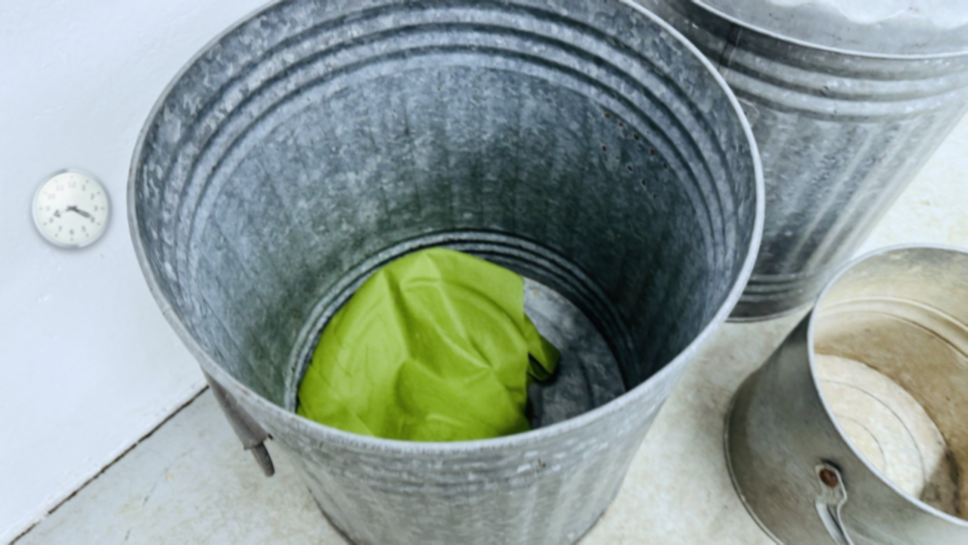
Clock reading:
8.19
